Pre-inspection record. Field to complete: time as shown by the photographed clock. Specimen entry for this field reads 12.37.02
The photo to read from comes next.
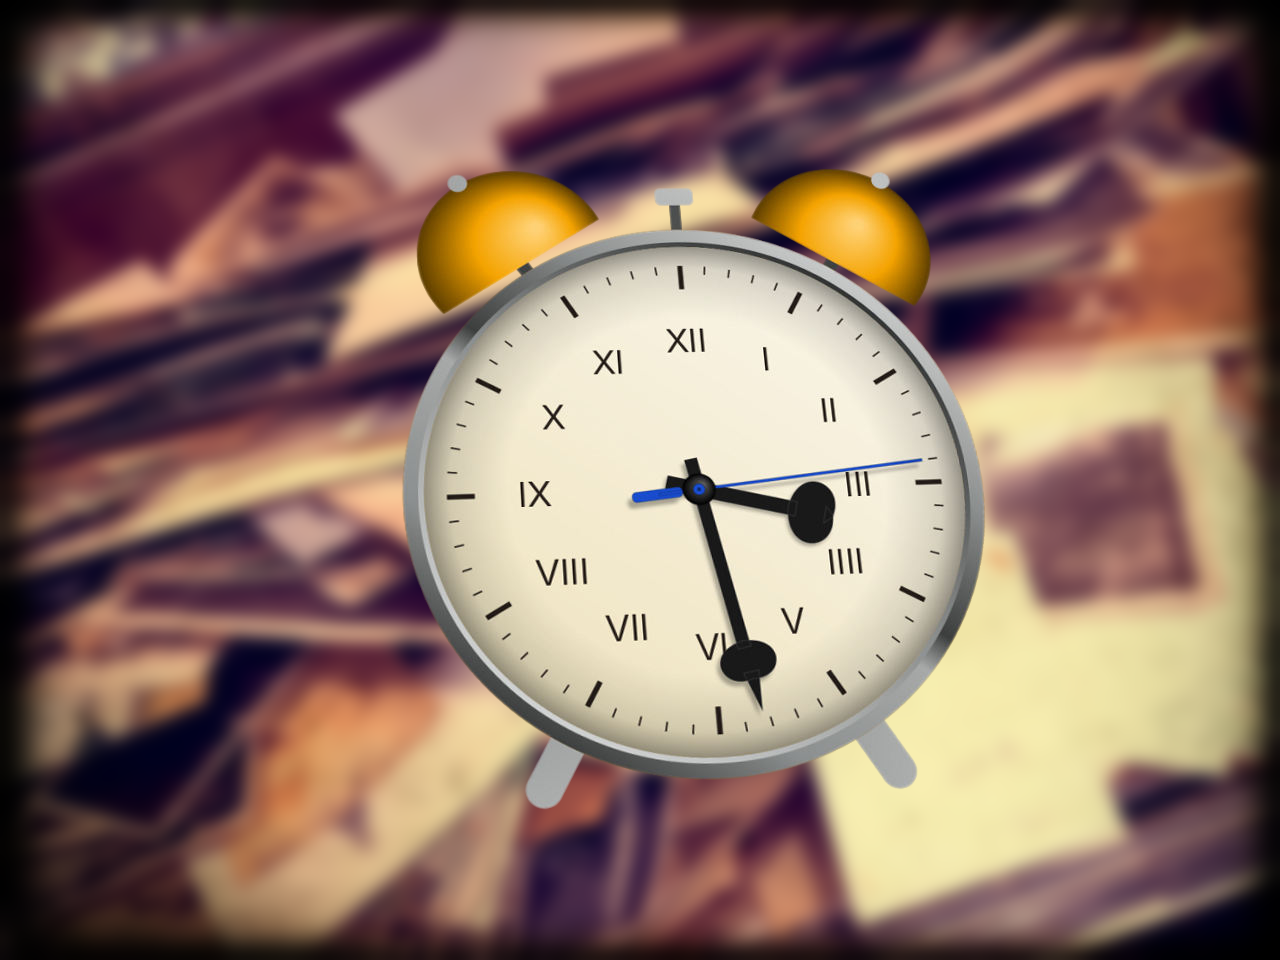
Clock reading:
3.28.14
